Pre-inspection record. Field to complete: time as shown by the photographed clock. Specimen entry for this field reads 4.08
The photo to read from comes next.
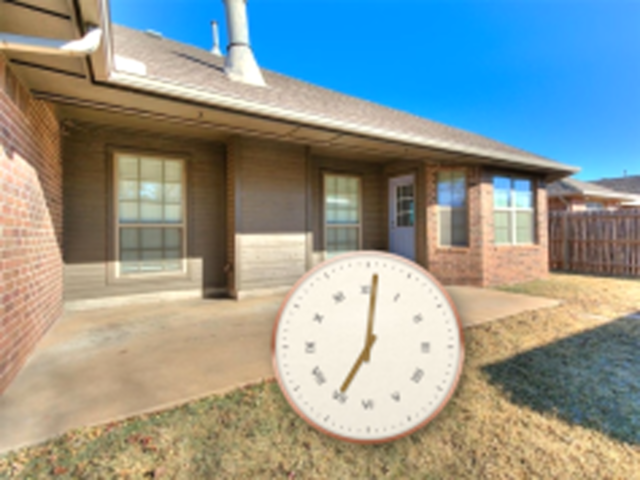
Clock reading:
7.01
